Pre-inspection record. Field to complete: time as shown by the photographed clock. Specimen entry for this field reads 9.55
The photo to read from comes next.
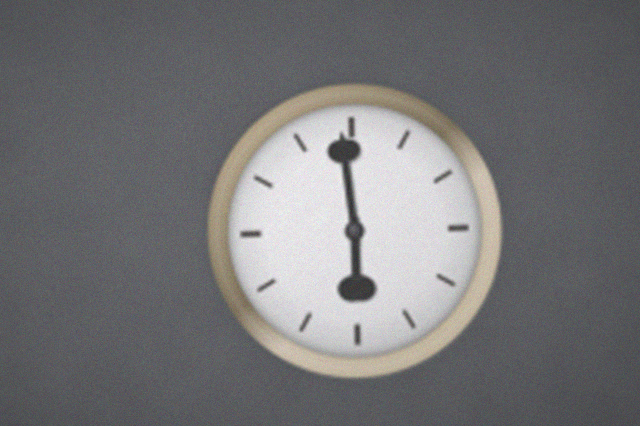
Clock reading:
5.59
